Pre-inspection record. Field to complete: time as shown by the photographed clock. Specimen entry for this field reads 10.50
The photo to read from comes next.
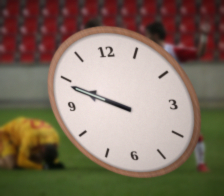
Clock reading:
9.49
